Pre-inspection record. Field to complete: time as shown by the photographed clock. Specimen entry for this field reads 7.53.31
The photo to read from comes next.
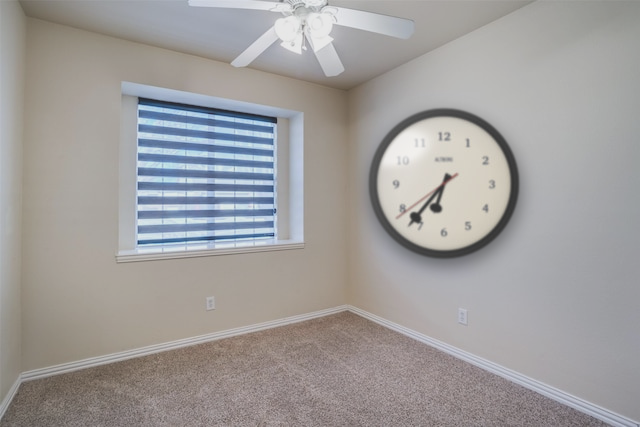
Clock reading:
6.36.39
